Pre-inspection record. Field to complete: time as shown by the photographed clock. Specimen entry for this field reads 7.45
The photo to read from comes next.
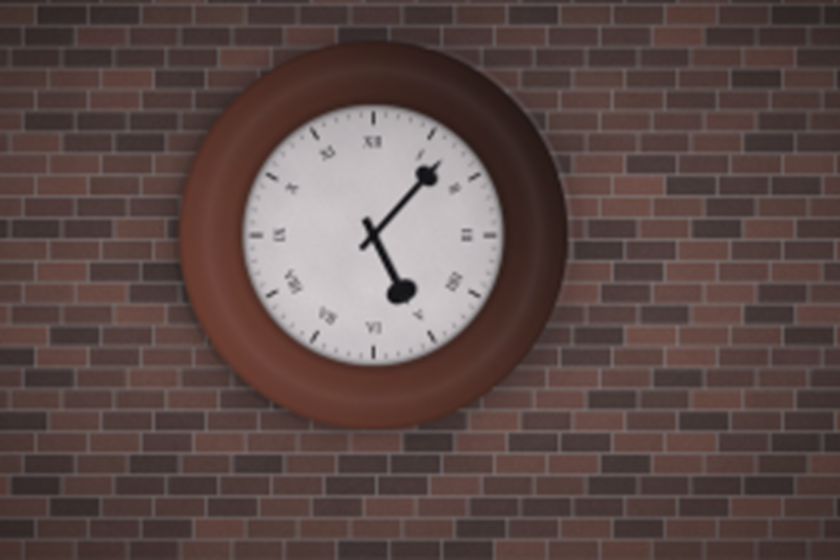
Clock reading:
5.07
